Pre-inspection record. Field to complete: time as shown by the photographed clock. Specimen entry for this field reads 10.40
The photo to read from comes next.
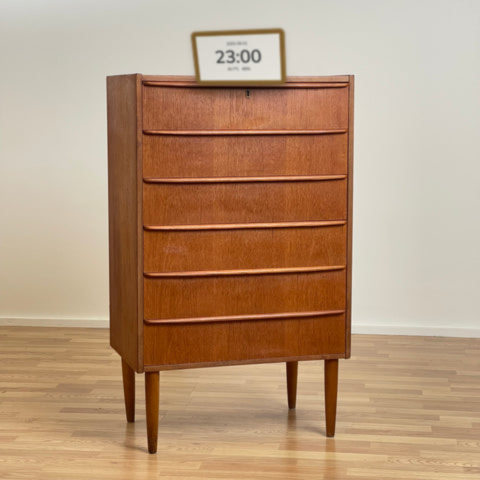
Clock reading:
23.00
